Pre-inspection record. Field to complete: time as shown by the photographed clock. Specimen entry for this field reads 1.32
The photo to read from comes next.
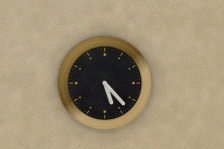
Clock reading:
5.23
